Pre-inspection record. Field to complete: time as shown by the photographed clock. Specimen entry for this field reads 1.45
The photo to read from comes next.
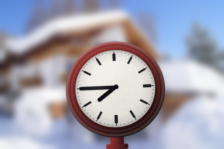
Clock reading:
7.45
